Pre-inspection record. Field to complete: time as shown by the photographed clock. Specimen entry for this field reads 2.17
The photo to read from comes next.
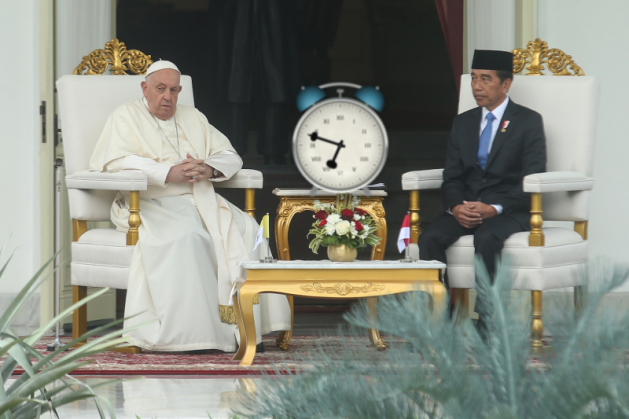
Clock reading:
6.48
